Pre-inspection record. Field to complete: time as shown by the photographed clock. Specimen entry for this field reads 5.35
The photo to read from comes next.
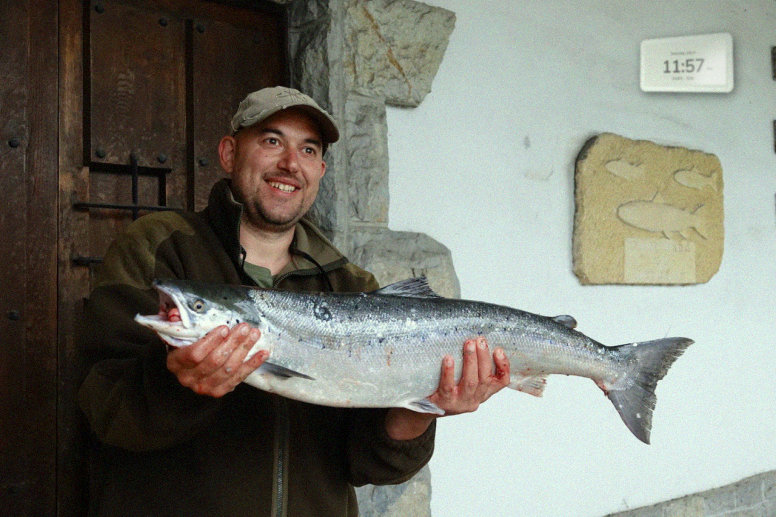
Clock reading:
11.57
